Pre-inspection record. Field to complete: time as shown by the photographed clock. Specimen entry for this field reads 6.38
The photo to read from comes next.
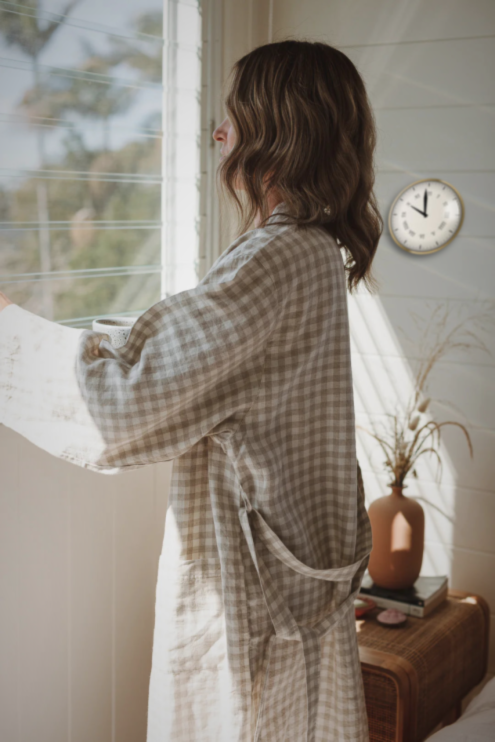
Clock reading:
9.59
